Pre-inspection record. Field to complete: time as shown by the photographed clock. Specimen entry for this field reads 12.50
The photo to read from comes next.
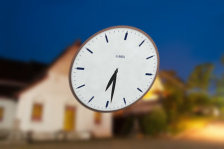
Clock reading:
6.29
